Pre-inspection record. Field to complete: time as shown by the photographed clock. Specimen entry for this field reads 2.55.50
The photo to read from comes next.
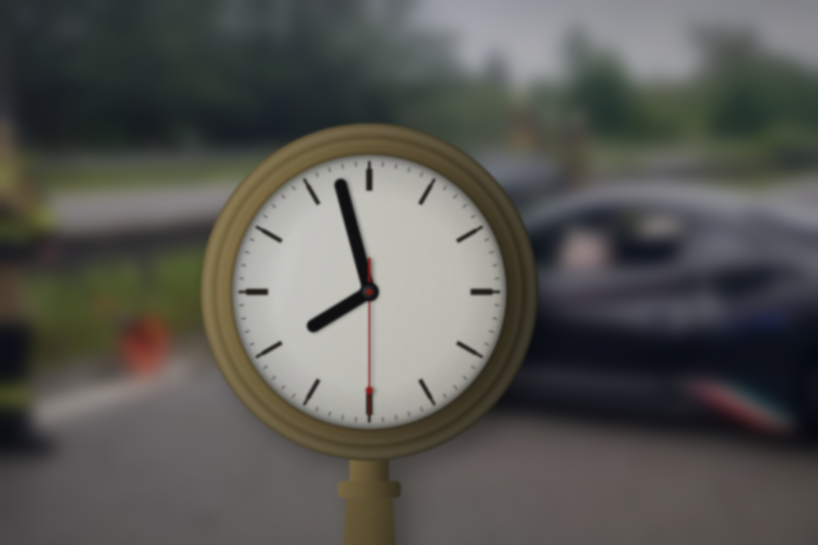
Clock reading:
7.57.30
